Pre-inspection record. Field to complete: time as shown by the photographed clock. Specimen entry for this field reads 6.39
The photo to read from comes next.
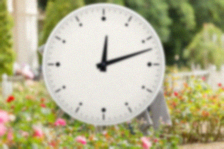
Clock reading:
12.12
